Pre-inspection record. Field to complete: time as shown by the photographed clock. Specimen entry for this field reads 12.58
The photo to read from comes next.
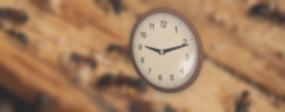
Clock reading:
9.11
